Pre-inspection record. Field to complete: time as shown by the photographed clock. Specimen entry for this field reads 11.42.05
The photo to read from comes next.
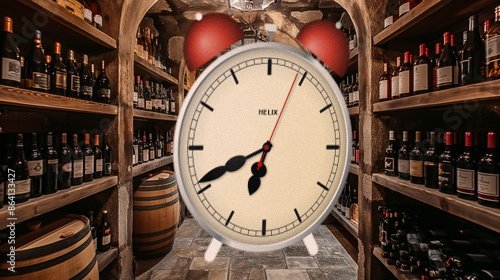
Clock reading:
6.41.04
